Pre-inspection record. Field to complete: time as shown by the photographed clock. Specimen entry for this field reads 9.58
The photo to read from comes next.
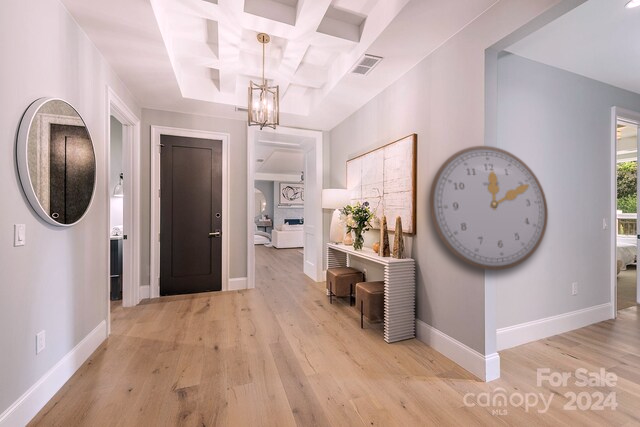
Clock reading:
12.11
